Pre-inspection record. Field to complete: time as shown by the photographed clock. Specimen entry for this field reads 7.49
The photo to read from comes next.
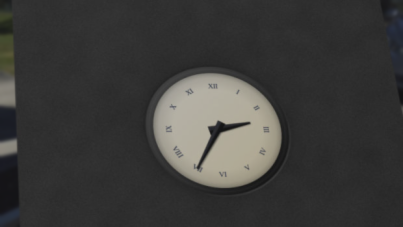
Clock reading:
2.35
